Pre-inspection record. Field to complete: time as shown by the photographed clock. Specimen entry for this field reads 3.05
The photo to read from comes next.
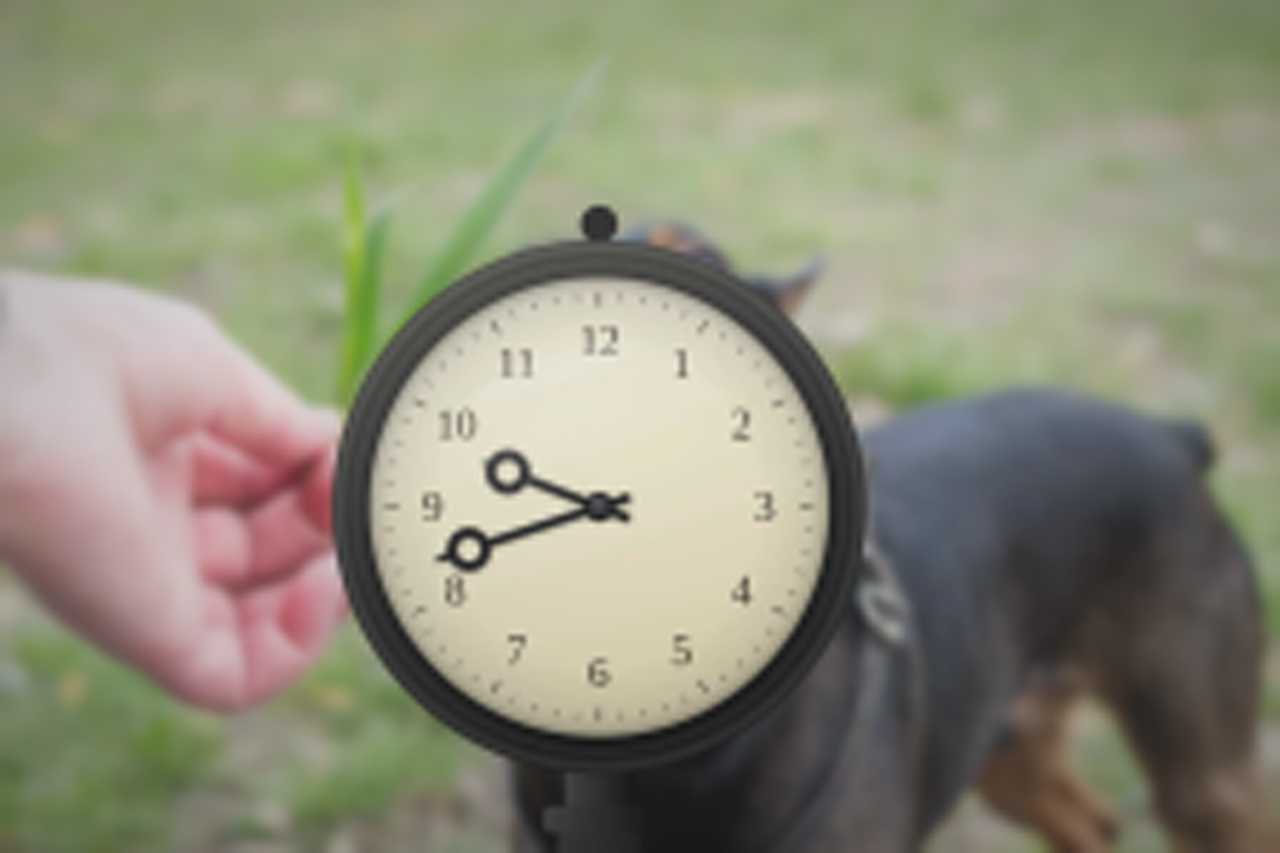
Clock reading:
9.42
